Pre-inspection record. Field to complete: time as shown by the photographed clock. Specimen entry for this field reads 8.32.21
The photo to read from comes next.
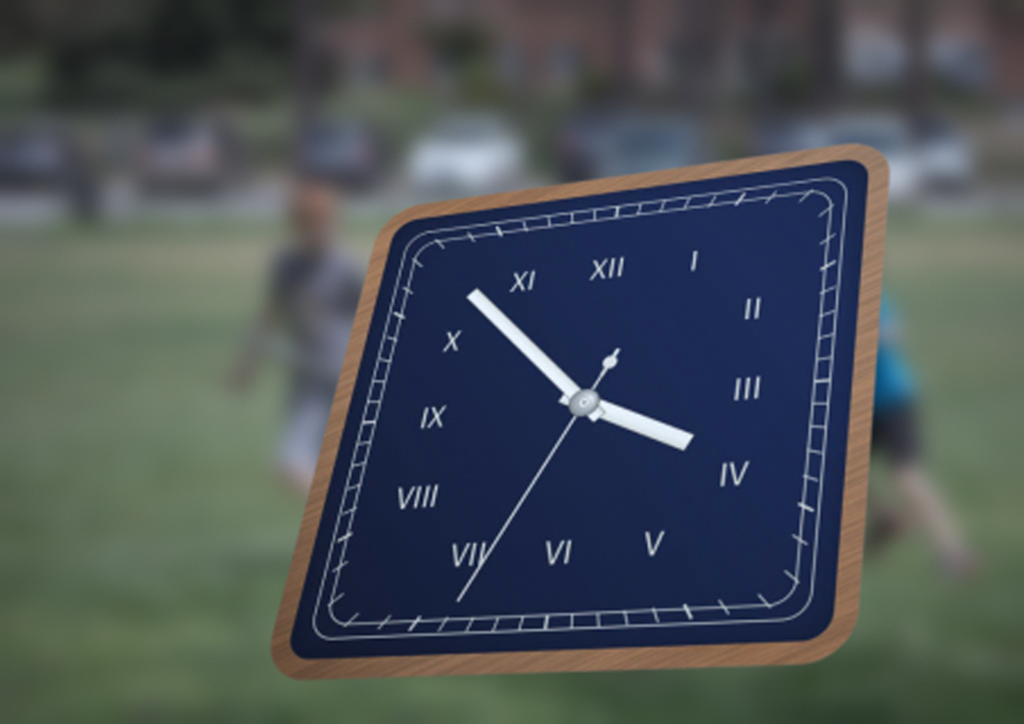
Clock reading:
3.52.34
